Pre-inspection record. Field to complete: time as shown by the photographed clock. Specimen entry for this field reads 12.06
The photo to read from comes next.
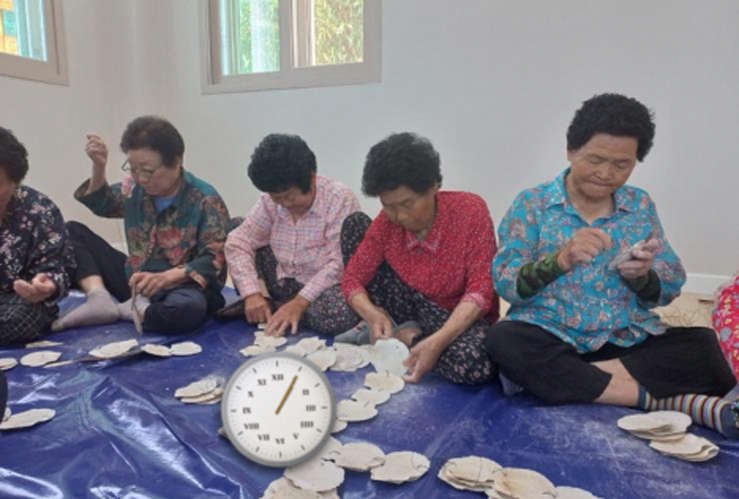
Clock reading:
1.05
